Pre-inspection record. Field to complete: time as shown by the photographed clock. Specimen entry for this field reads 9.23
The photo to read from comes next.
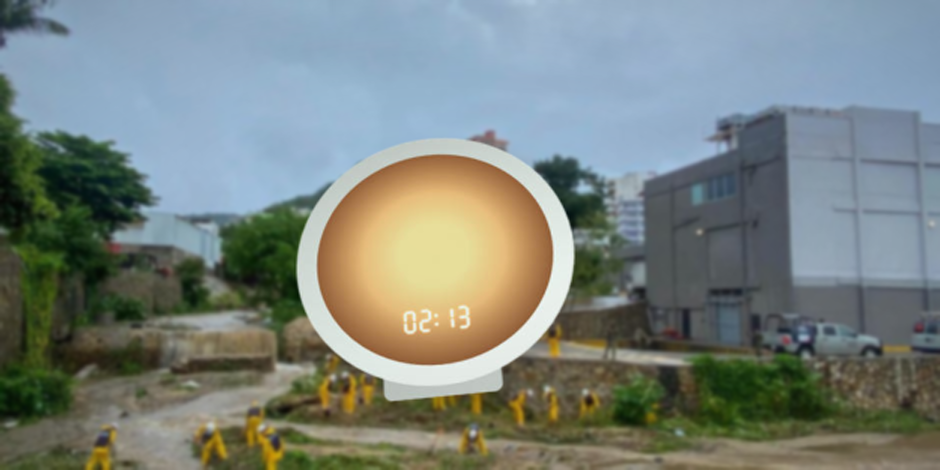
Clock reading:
2.13
